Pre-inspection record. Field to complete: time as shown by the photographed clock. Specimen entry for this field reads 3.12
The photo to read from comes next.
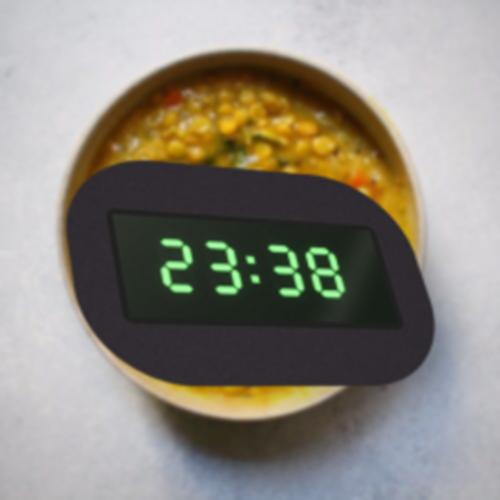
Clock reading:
23.38
